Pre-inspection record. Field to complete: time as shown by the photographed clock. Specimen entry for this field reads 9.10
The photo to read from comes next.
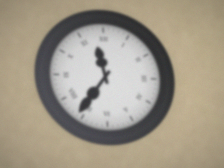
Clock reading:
11.36
